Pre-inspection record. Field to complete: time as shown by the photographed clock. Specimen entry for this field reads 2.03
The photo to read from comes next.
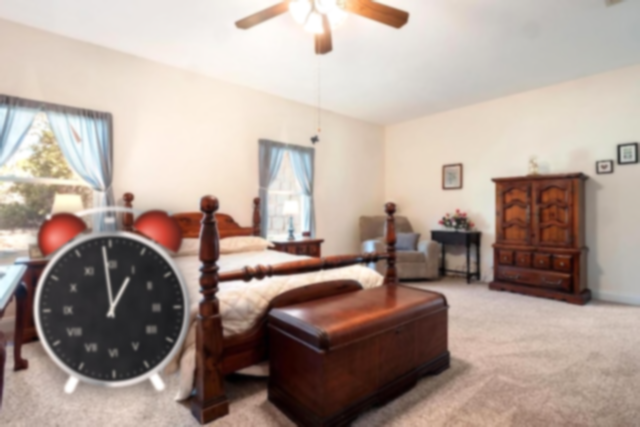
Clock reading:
12.59
